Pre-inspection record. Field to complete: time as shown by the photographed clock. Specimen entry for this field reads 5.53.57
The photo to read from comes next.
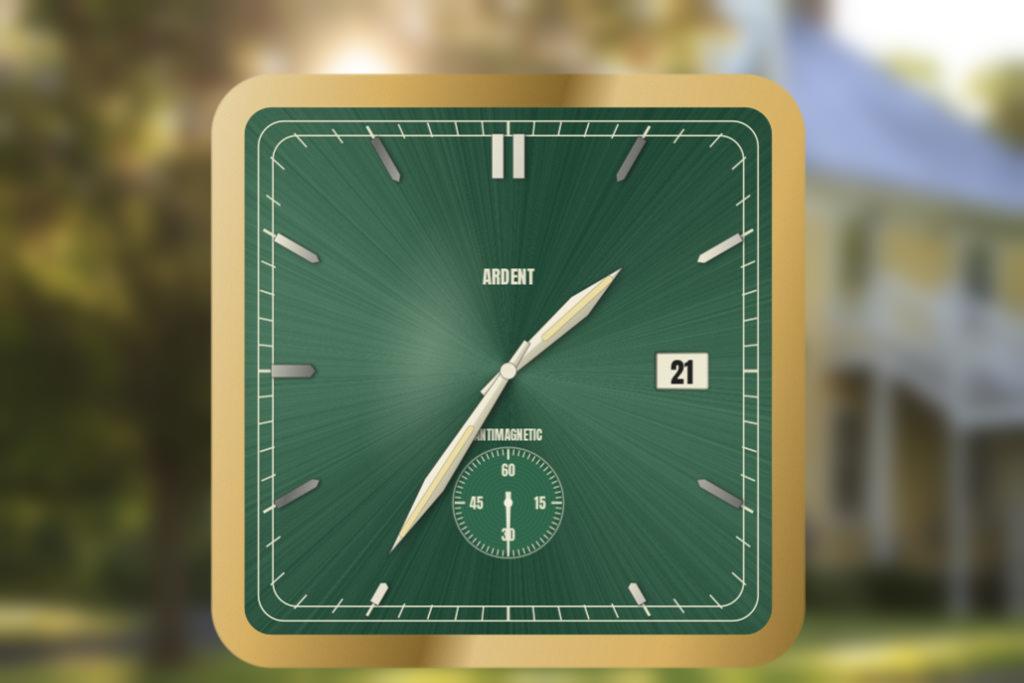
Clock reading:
1.35.30
